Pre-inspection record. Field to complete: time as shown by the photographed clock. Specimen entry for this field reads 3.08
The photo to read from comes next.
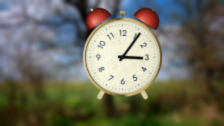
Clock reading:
3.06
